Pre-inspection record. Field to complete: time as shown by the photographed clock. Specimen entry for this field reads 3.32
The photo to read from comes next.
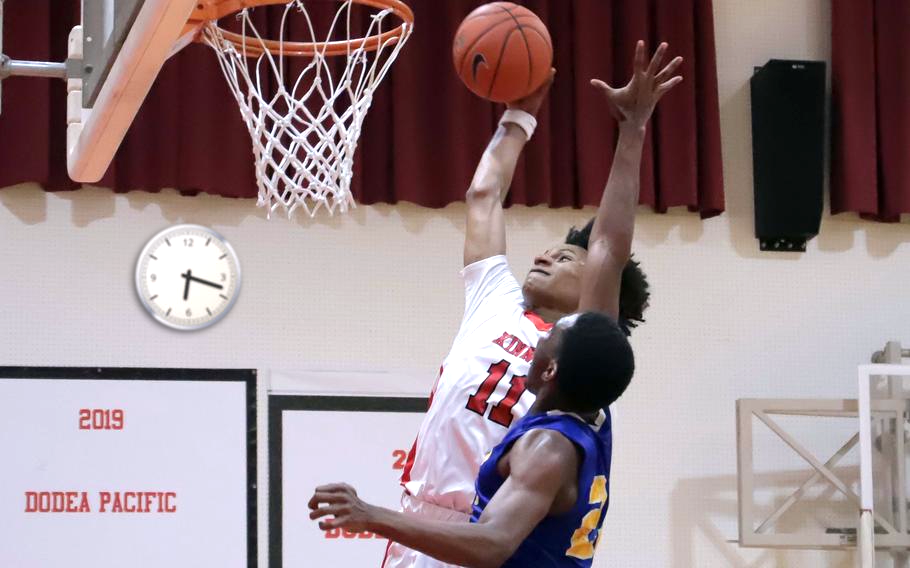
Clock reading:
6.18
